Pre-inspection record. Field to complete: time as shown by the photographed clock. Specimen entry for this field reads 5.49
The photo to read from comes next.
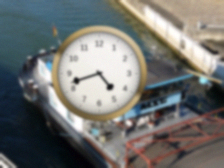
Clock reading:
4.42
